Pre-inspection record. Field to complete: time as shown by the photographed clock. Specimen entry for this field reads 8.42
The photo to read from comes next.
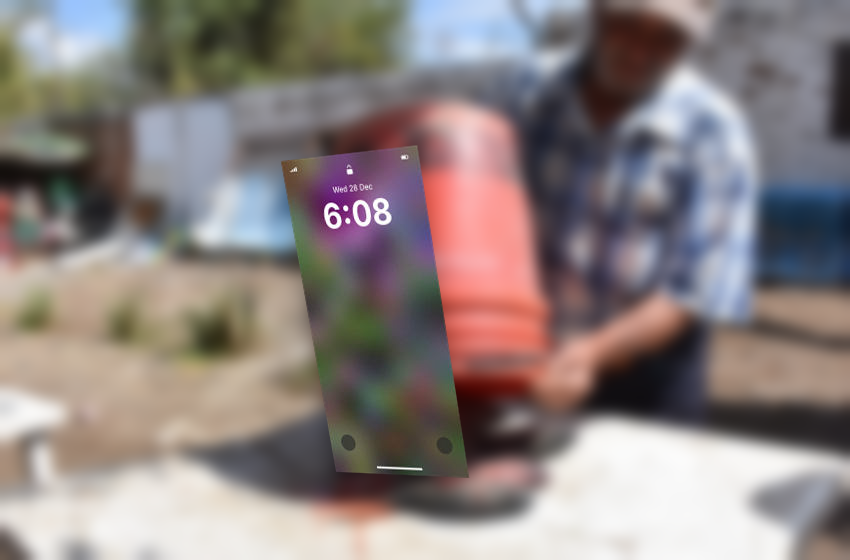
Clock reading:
6.08
